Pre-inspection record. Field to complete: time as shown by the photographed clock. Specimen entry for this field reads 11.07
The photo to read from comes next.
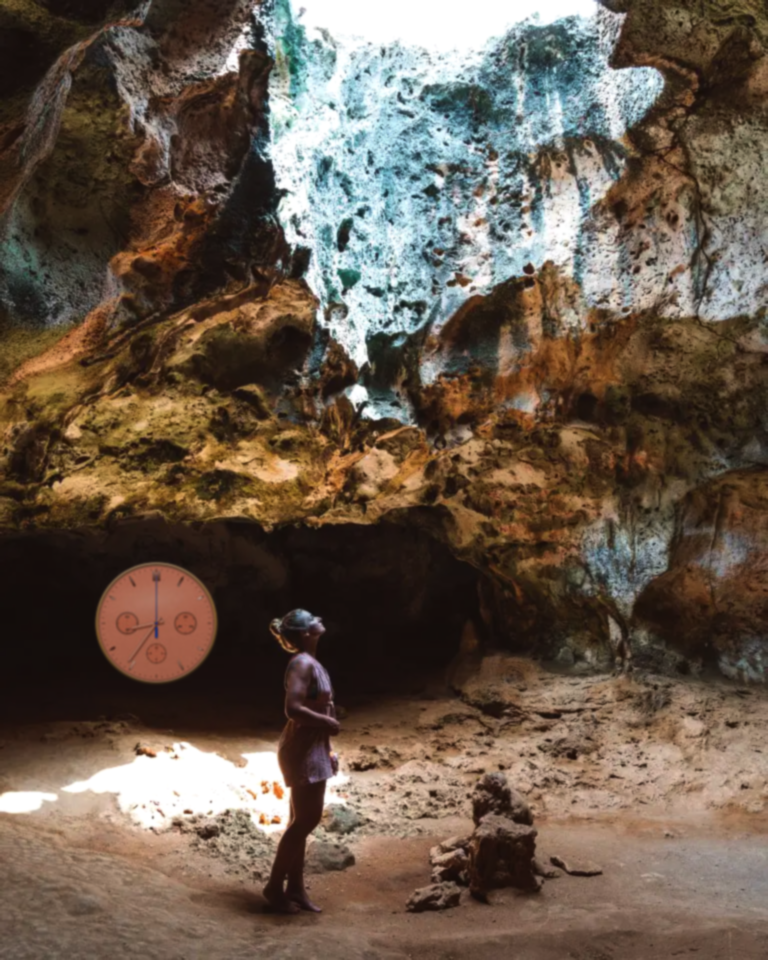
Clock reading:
8.36
